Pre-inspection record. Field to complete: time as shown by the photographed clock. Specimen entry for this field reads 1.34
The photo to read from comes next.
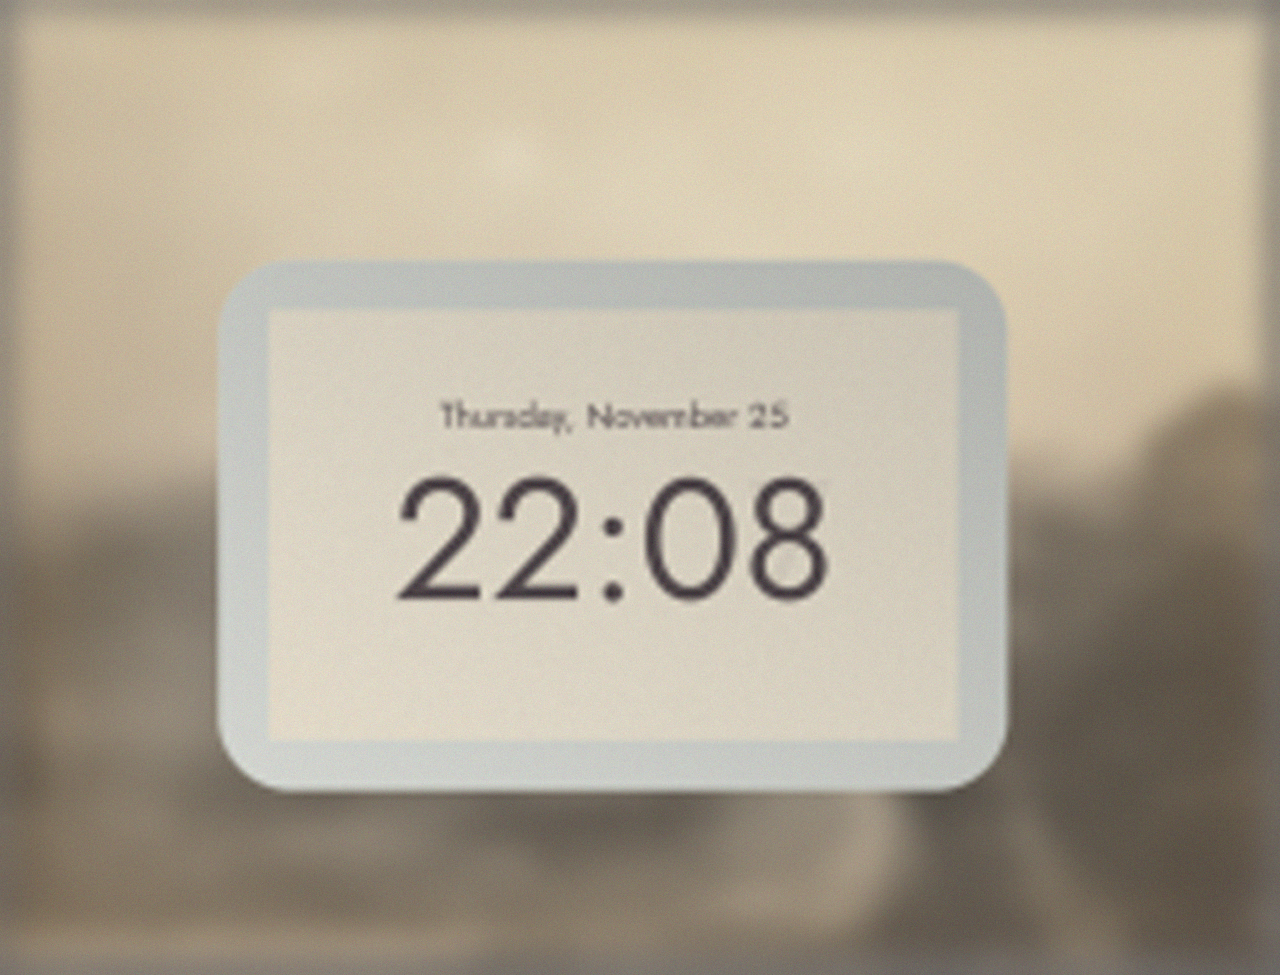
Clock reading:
22.08
